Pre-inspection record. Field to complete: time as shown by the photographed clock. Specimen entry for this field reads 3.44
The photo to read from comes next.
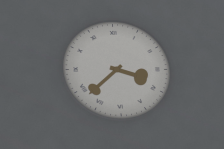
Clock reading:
3.38
